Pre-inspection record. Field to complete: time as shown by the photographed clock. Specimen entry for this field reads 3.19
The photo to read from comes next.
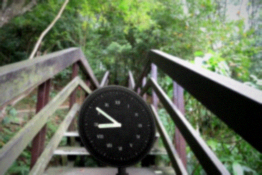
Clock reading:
8.51
